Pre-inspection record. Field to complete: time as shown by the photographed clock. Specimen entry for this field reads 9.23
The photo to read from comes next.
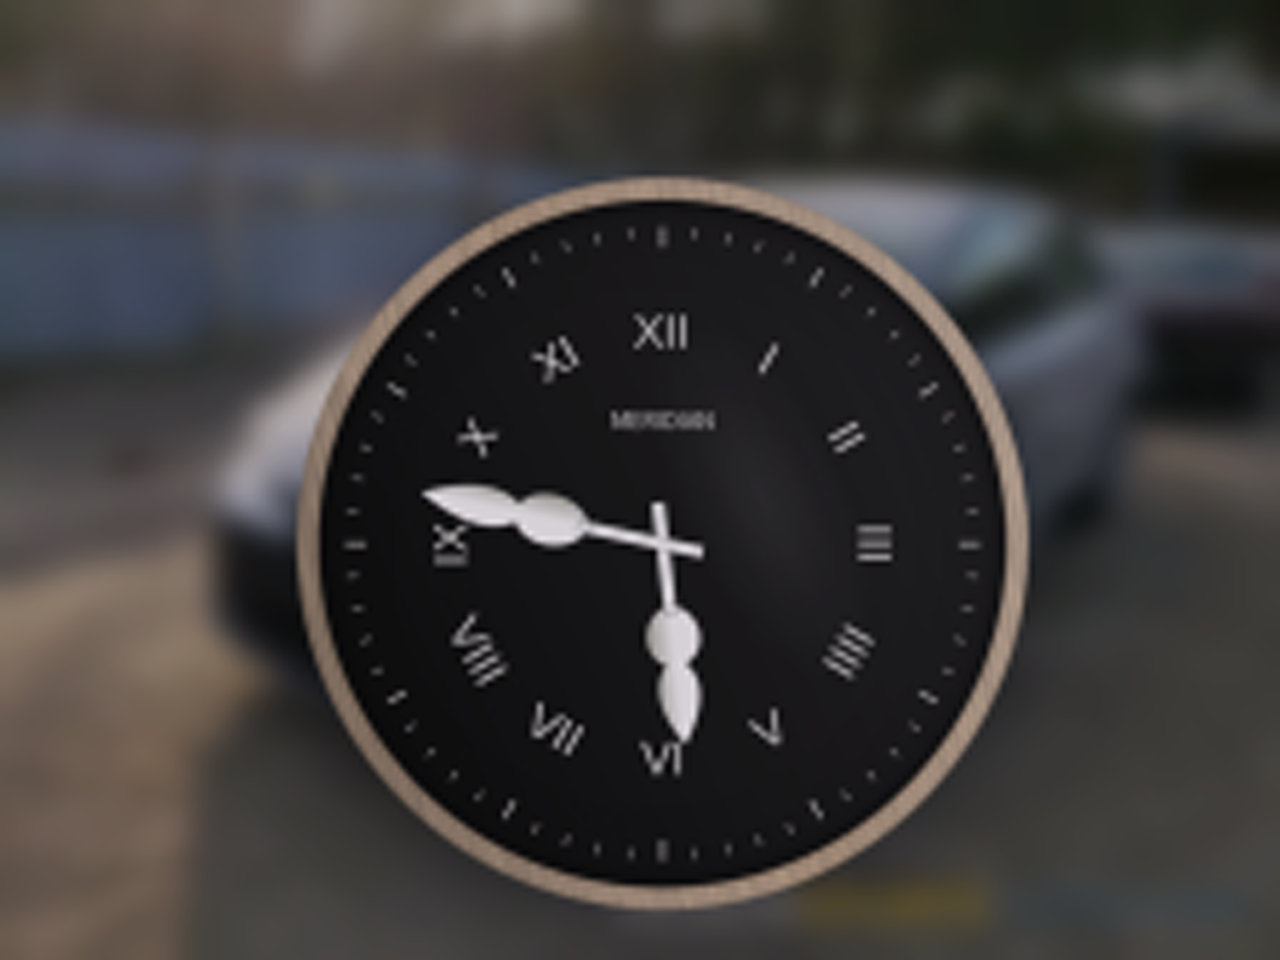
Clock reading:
5.47
